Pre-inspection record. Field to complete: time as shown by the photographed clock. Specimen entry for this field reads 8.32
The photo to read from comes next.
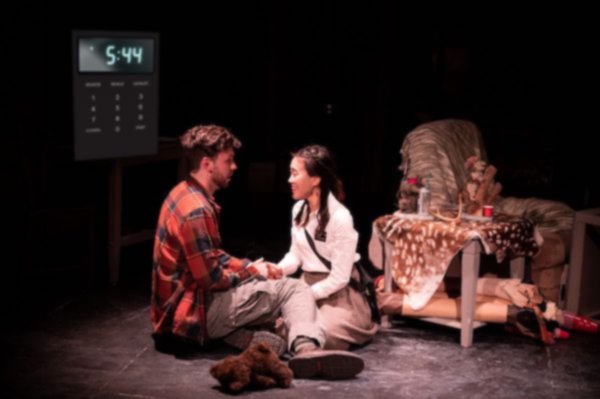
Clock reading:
5.44
